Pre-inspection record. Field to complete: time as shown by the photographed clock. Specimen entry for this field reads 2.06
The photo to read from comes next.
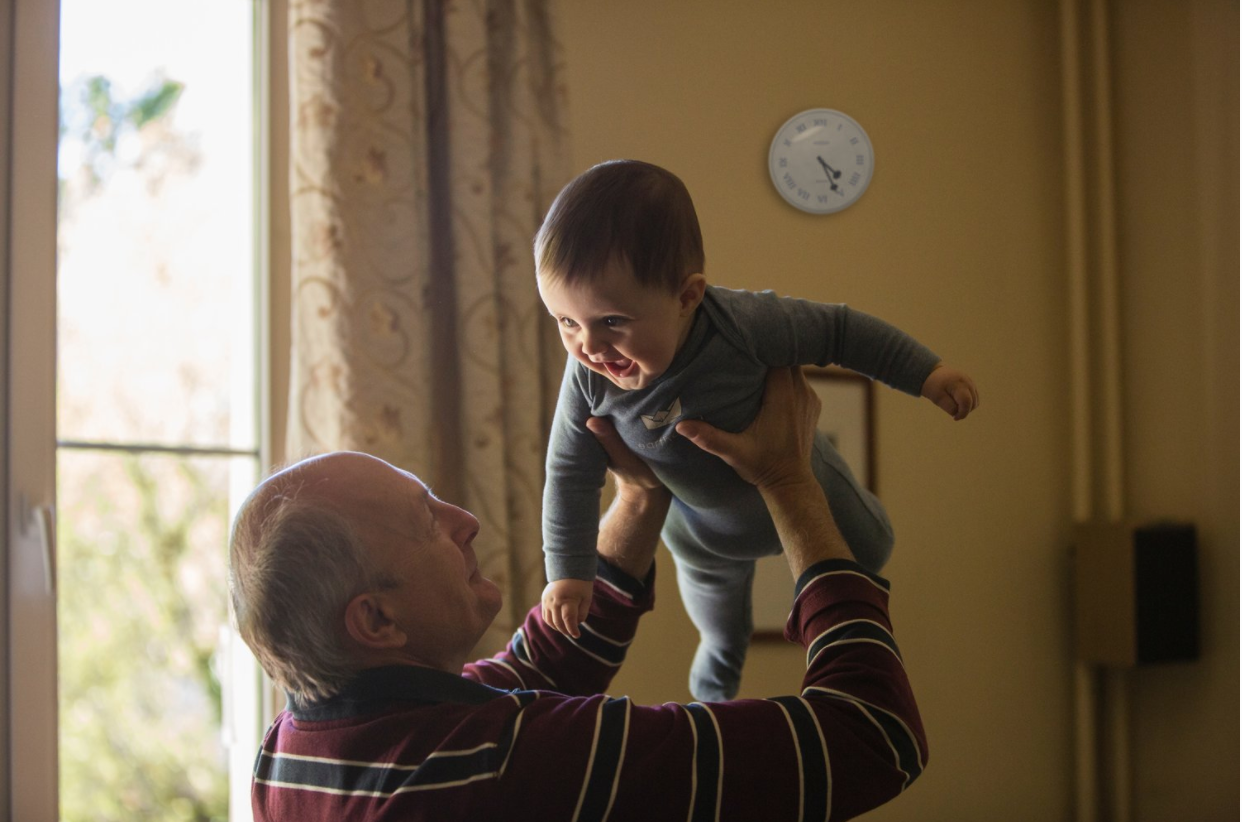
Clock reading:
4.26
